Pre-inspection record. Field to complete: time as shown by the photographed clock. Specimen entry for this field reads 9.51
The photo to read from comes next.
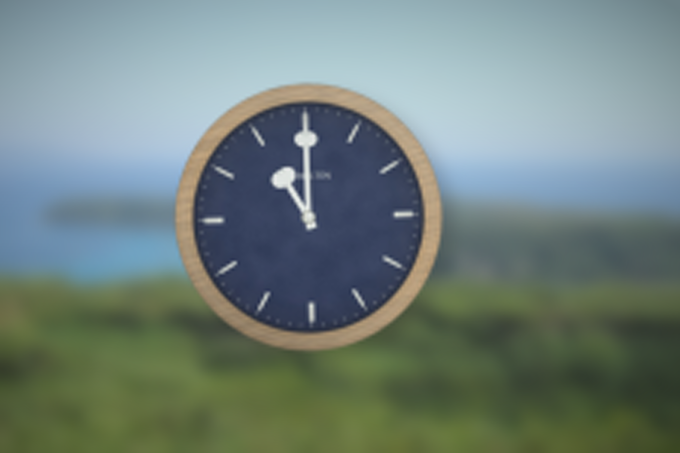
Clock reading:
11.00
